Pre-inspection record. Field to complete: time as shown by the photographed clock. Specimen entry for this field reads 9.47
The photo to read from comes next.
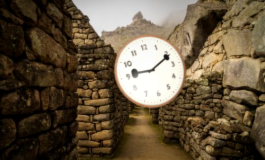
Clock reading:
9.11
